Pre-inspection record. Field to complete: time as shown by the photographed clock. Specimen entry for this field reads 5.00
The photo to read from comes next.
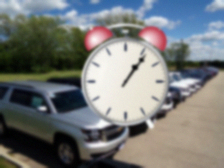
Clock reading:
1.06
